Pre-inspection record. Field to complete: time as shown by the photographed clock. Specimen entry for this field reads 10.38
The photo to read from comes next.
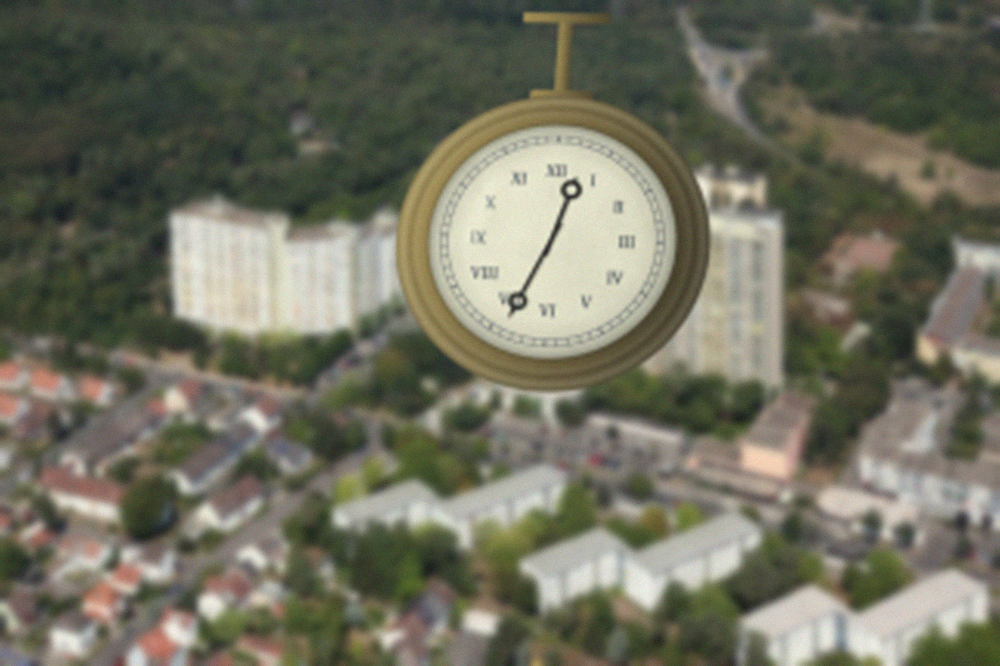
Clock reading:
12.34
